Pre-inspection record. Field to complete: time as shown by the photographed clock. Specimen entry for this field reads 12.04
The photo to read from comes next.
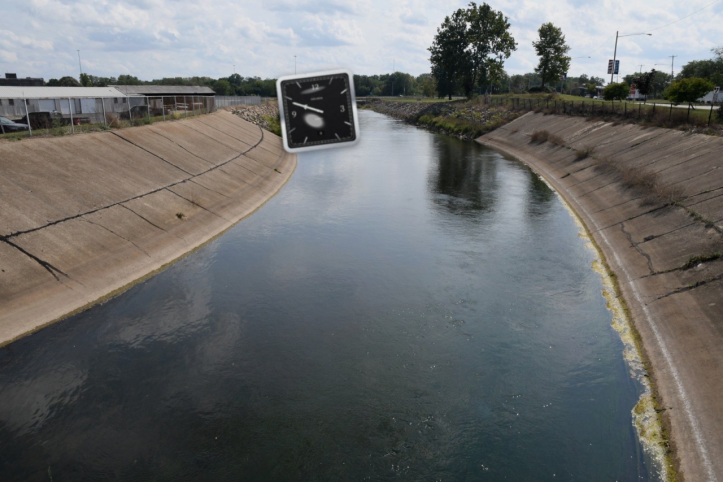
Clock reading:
9.49
